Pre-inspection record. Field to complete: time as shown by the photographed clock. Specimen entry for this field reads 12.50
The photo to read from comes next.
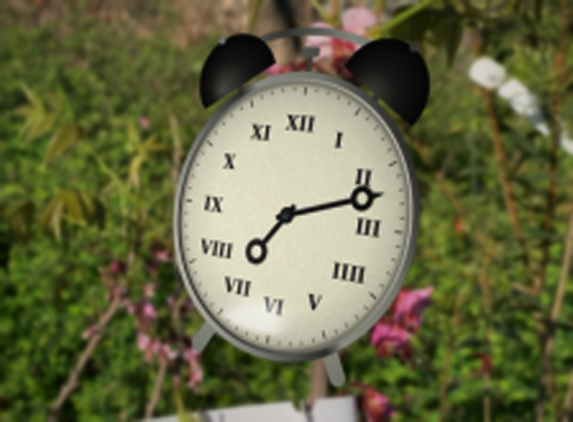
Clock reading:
7.12
